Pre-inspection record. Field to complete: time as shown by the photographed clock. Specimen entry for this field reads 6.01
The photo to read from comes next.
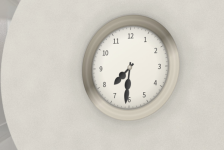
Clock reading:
7.31
